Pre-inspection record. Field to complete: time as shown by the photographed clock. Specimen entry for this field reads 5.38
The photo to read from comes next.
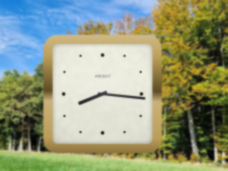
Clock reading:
8.16
